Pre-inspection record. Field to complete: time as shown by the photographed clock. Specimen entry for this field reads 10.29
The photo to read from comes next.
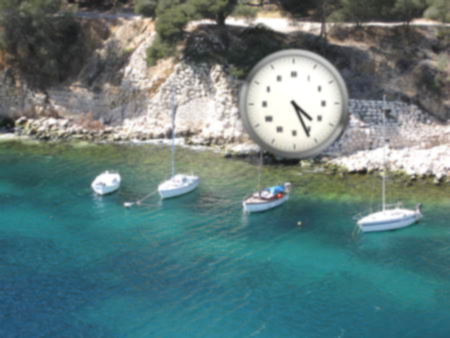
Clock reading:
4.26
